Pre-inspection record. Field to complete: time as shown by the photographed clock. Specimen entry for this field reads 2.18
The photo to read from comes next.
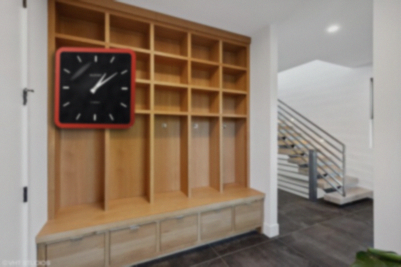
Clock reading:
1.09
